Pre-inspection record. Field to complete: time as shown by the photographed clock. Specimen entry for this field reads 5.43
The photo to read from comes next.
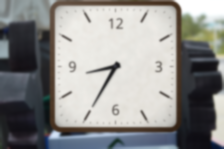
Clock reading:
8.35
